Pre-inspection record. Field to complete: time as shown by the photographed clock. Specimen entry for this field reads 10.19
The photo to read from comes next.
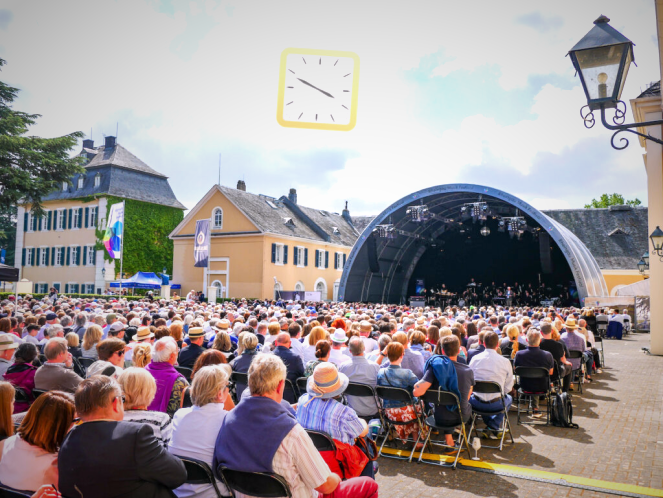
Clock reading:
3.49
